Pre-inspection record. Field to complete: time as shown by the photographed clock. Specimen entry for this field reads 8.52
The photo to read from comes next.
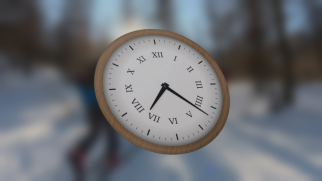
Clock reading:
7.22
